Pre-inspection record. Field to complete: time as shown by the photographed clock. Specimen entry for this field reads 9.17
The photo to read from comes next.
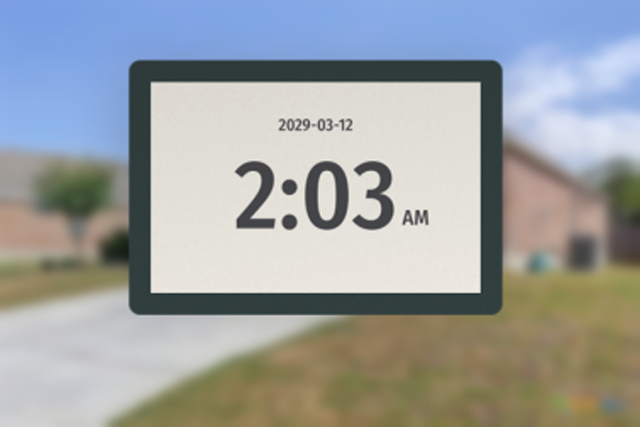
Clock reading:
2.03
